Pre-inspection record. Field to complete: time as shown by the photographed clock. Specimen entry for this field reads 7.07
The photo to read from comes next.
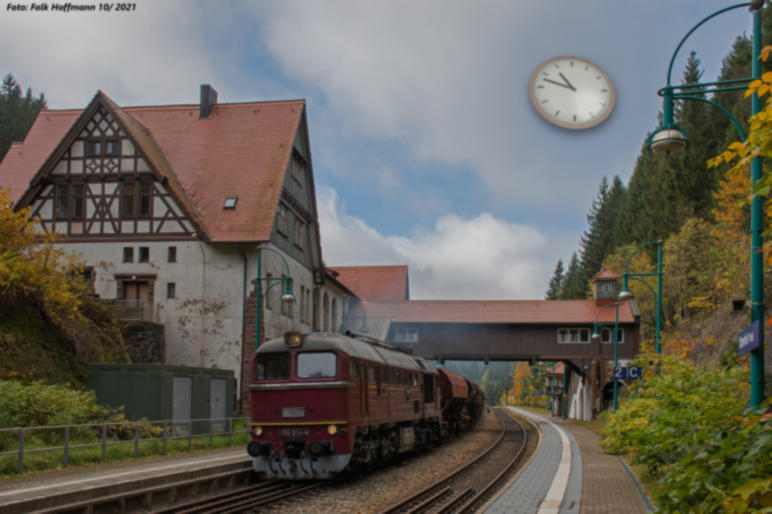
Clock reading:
10.48
